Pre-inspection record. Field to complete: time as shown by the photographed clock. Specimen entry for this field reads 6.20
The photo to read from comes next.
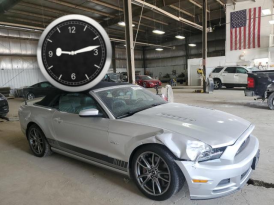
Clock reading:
9.13
